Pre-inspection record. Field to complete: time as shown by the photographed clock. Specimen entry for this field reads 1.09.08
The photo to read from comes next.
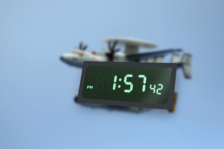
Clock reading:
1.57.42
